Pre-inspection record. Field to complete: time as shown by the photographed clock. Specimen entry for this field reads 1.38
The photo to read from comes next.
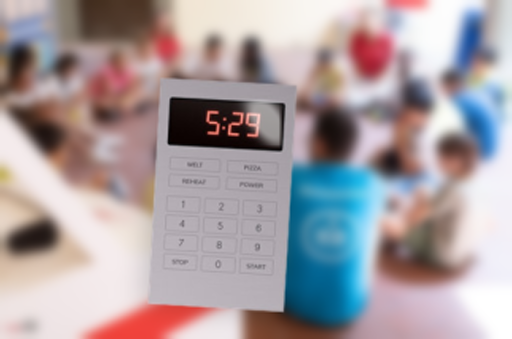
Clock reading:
5.29
